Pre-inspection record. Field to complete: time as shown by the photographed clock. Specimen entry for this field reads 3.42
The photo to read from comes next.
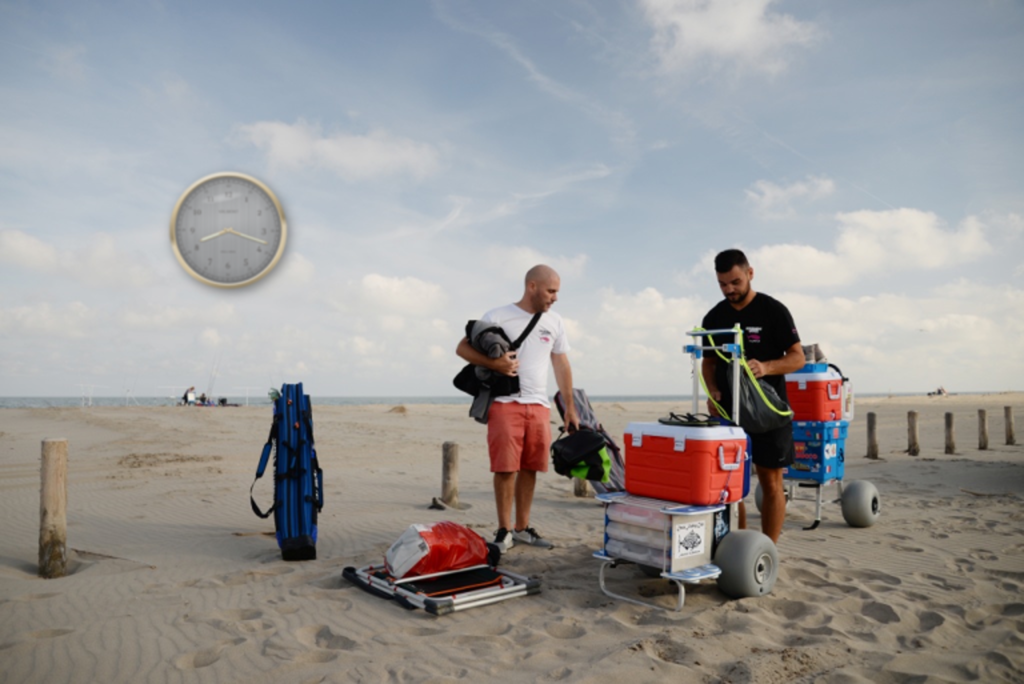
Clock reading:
8.18
